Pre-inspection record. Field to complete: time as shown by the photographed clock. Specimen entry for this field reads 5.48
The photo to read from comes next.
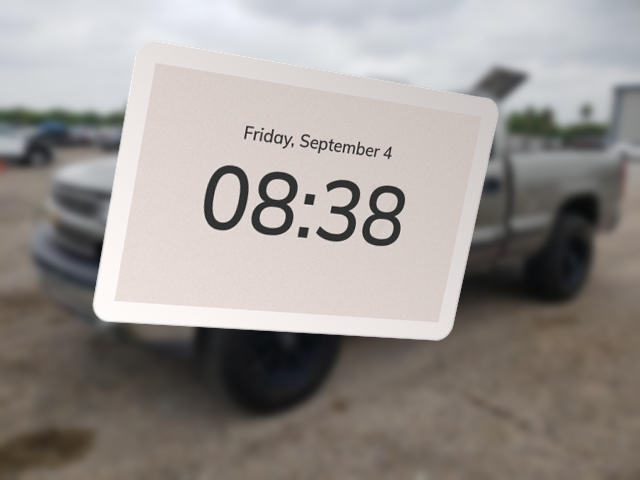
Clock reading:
8.38
